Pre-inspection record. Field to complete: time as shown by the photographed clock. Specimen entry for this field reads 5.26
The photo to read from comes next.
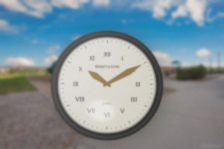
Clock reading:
10.10
